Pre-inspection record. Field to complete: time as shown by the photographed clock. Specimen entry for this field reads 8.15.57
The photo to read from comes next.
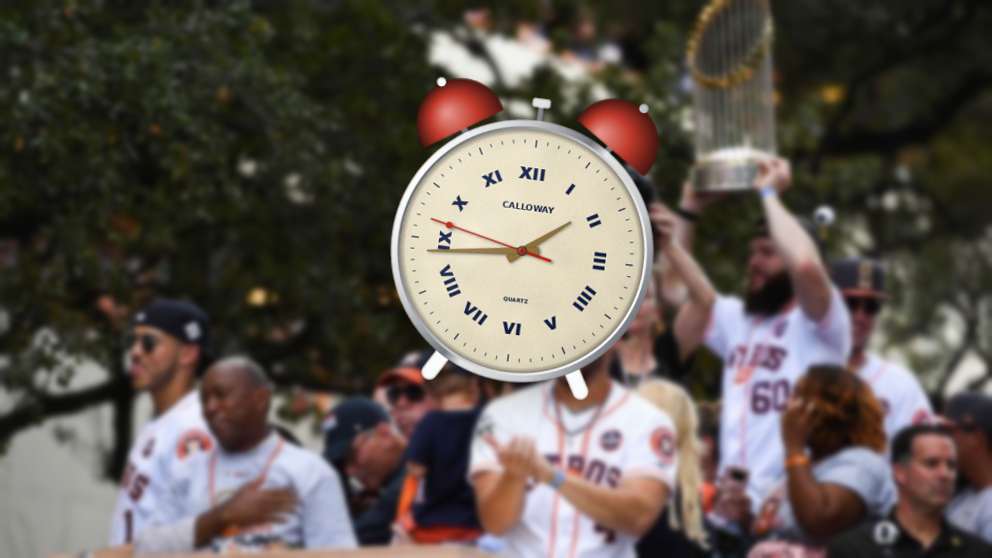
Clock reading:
1.43.47
